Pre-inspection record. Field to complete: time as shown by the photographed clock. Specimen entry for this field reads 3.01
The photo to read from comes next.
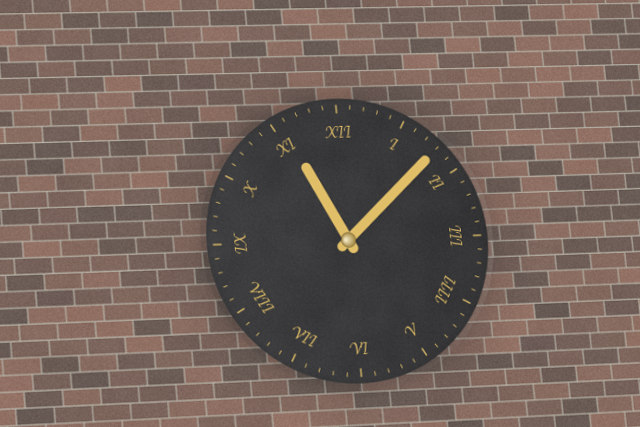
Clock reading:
11.08
